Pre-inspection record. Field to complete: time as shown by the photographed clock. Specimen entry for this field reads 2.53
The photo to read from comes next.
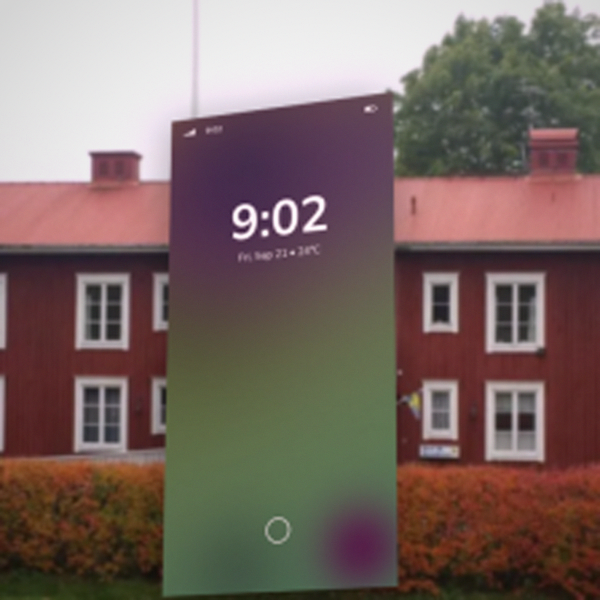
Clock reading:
9.02
